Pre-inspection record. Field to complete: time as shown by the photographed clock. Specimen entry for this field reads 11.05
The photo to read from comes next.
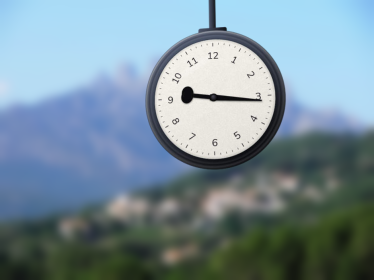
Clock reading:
9.16
